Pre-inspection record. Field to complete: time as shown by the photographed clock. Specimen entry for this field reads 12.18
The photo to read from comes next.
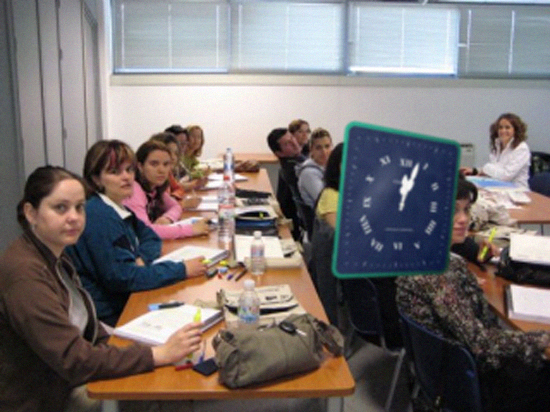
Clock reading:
12.03
